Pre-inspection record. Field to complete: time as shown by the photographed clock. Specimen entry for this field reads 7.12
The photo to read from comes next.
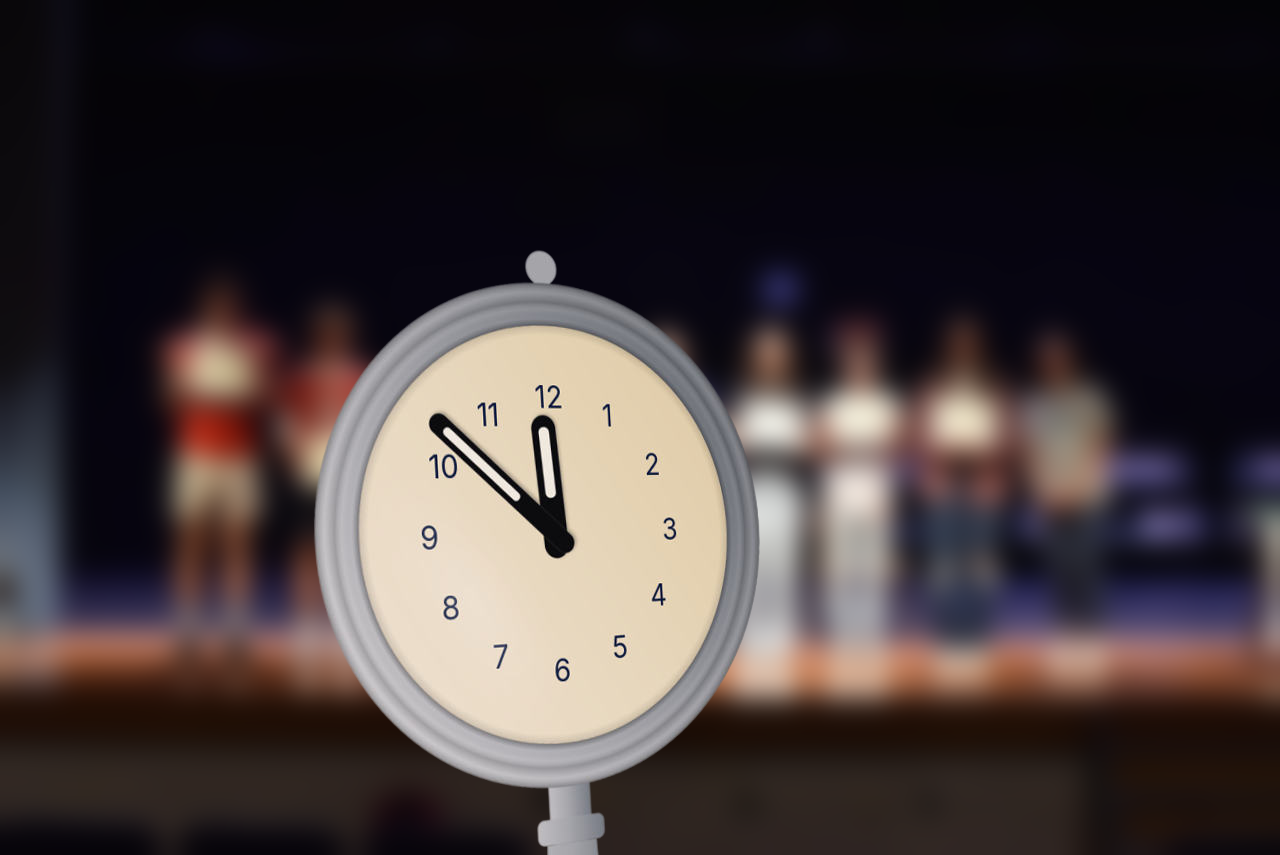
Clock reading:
11.52
